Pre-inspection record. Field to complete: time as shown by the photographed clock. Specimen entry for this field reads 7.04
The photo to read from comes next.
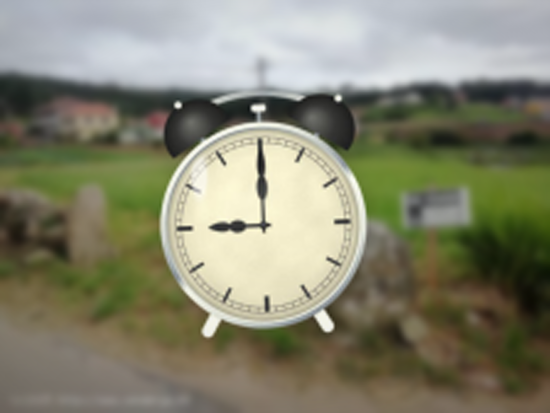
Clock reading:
9.00
